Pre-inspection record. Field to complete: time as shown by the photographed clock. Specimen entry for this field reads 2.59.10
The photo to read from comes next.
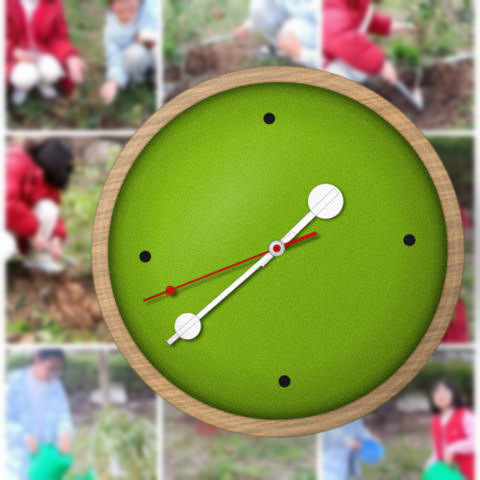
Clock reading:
1.38.42
